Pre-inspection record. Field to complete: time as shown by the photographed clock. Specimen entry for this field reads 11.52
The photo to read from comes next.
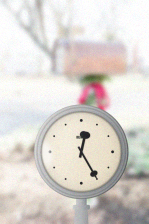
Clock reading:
12.25
